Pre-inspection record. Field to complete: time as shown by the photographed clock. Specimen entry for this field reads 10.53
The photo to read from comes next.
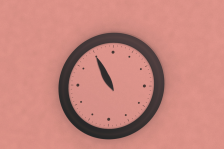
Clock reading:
10.55
